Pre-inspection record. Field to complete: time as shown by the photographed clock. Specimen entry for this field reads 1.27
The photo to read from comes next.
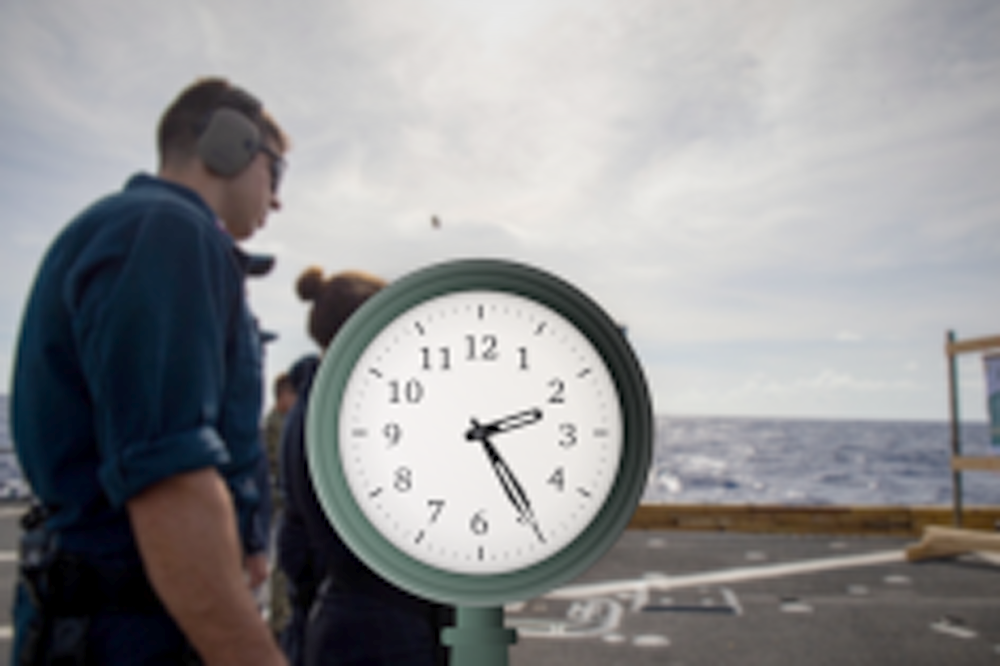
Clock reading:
2.25
